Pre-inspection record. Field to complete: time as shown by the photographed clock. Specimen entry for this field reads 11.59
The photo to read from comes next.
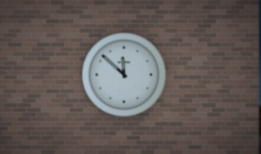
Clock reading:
11.52
